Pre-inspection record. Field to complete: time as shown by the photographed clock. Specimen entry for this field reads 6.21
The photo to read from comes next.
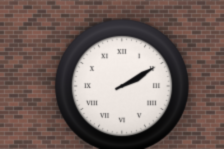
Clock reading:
2.10
